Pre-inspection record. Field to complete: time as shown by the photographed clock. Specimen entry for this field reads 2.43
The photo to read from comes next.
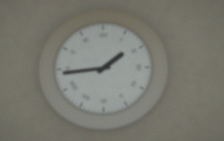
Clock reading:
1.44
